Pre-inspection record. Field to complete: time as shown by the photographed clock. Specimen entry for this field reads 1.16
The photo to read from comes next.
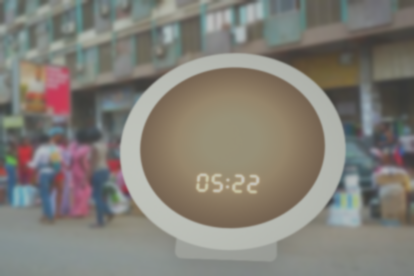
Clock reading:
5.22
